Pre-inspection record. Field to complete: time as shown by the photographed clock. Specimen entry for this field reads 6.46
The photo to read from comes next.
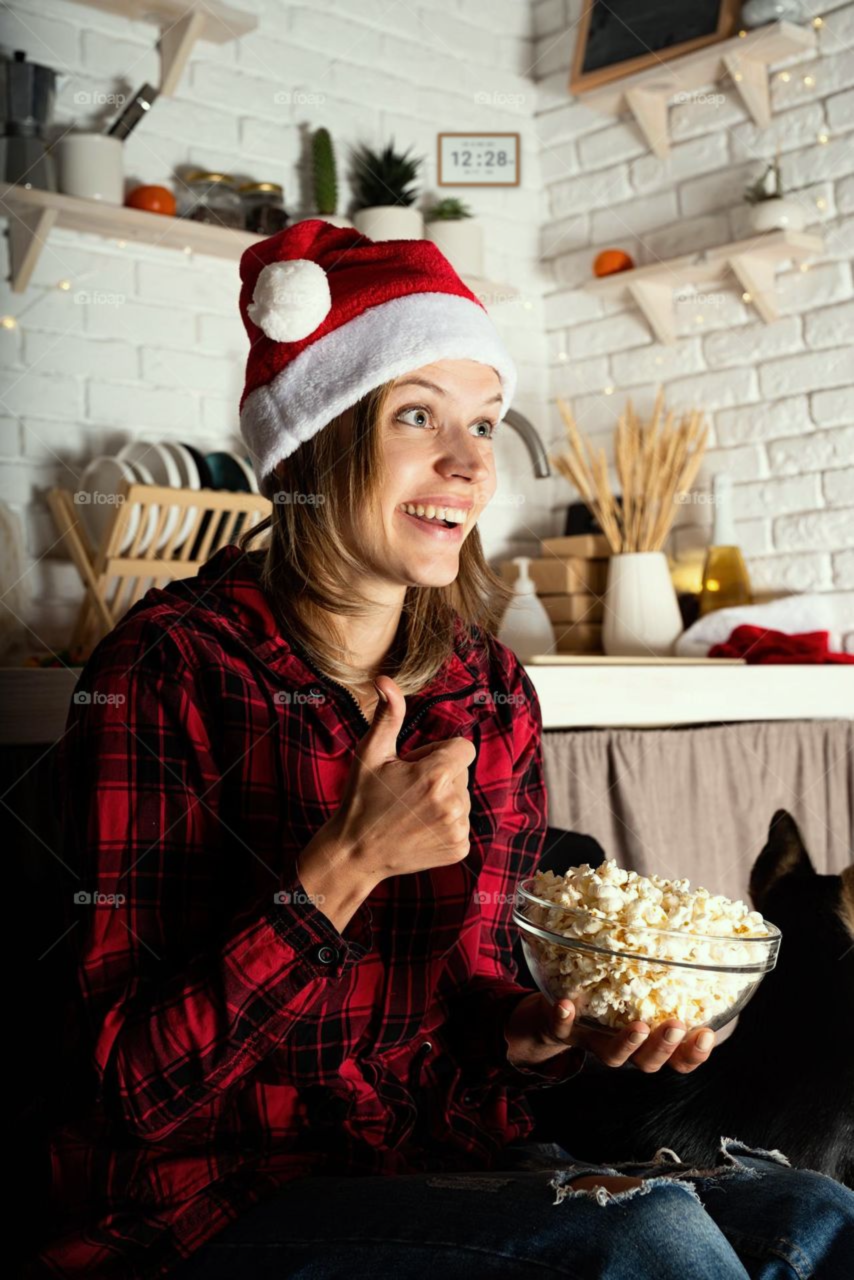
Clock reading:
12.28
